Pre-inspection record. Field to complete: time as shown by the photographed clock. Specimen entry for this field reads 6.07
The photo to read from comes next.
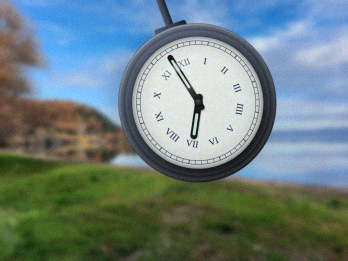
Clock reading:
6.58
